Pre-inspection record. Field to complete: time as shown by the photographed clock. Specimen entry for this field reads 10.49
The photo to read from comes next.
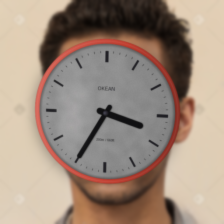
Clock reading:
3.35
